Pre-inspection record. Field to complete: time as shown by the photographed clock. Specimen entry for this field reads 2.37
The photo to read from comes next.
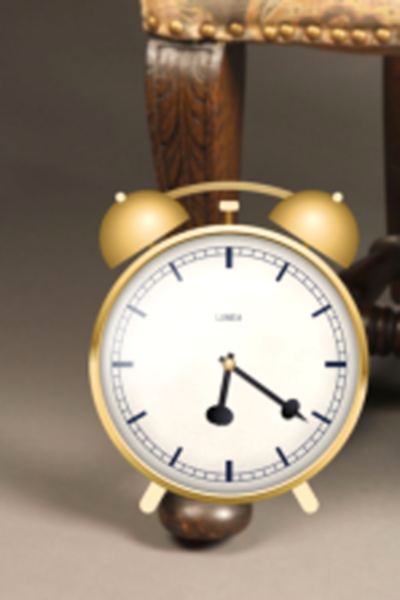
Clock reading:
6.21
